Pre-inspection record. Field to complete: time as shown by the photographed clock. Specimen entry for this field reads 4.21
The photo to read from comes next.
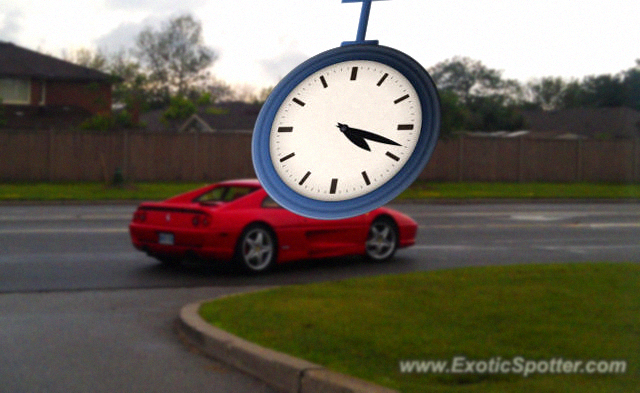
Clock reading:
4.18
